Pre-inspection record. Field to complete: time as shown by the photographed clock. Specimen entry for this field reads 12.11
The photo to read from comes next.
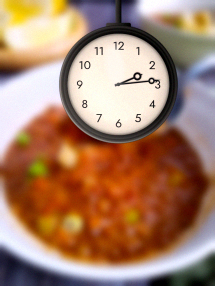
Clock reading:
2.14
